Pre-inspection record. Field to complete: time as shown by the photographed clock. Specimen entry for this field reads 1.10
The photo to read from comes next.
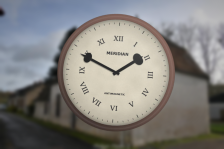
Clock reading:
1.49
